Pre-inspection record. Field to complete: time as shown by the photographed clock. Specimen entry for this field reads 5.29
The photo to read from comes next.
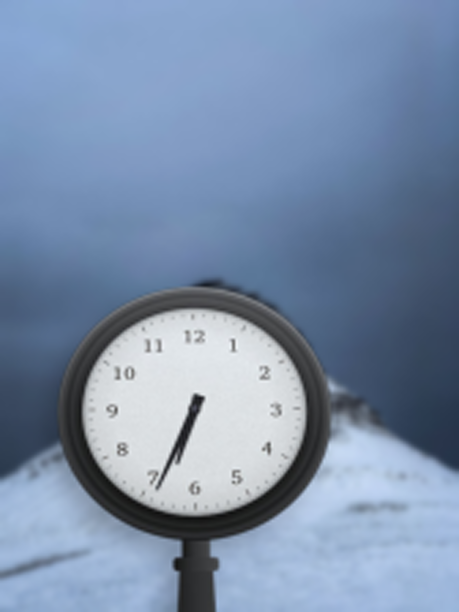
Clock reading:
6.34
